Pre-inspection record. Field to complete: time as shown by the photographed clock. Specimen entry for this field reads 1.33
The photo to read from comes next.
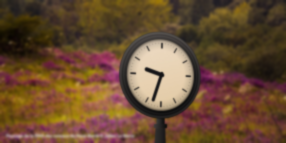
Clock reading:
9.33
